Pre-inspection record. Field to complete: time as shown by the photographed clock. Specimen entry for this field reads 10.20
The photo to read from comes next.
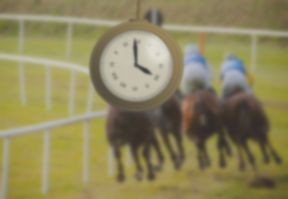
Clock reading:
3.59
